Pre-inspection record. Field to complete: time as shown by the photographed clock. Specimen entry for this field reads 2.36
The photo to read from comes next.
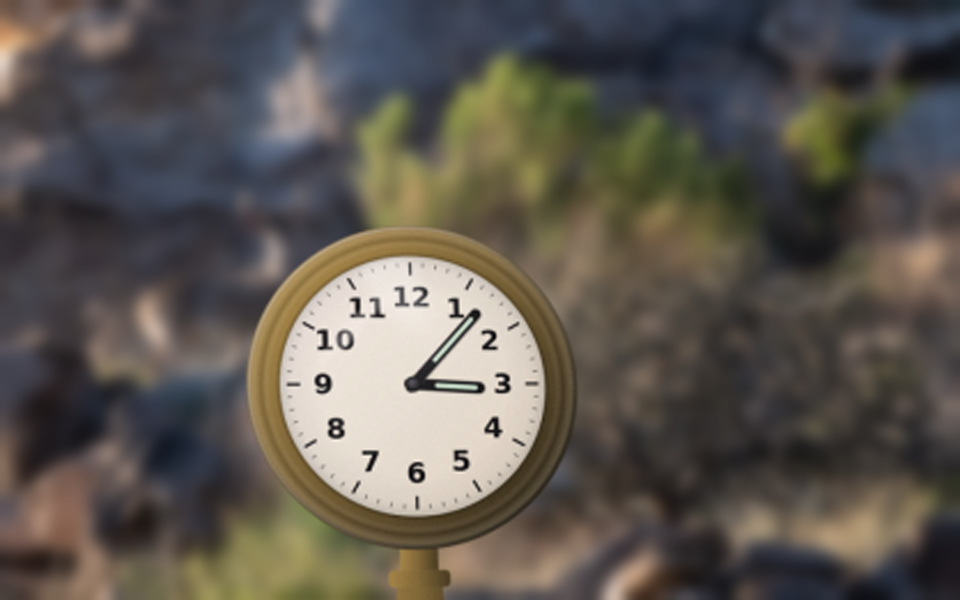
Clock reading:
3.07
